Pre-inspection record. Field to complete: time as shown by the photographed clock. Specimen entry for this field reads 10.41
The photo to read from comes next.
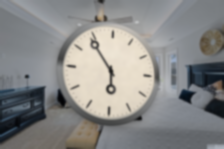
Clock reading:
5.54
